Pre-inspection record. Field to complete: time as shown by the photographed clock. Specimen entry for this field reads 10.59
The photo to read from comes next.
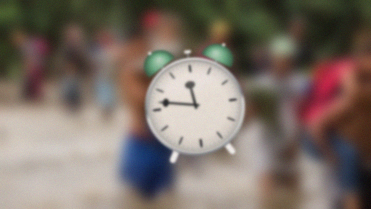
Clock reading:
11.47
